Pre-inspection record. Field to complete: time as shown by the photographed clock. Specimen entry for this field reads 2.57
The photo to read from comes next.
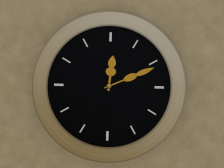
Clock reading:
12.11
